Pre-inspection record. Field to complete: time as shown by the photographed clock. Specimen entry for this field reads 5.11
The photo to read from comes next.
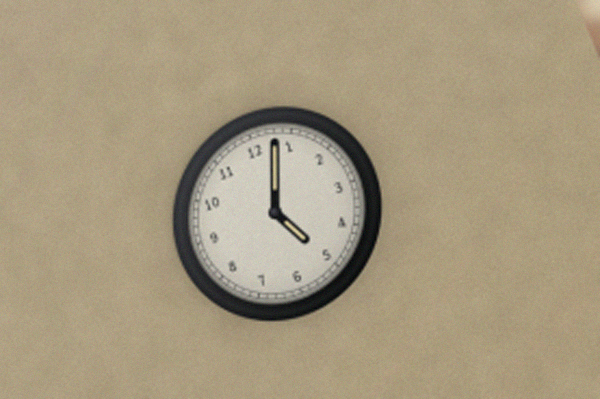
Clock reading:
5.03
